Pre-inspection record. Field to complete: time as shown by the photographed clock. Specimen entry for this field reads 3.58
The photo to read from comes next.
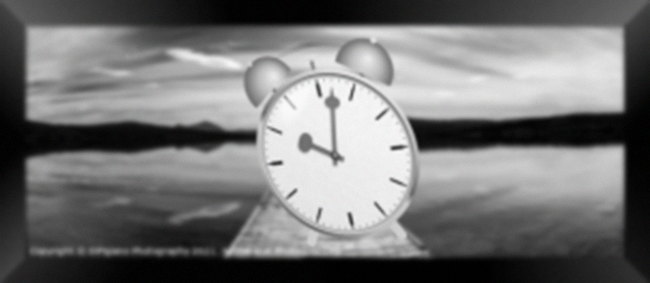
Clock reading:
10.02
